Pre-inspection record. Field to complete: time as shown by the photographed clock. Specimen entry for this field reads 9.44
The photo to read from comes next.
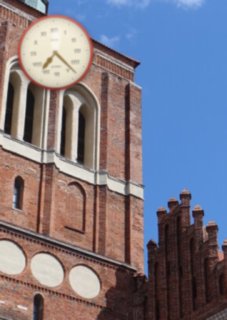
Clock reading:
7.23
